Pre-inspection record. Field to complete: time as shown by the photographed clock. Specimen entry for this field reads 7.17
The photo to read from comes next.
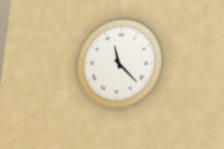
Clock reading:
11.22
